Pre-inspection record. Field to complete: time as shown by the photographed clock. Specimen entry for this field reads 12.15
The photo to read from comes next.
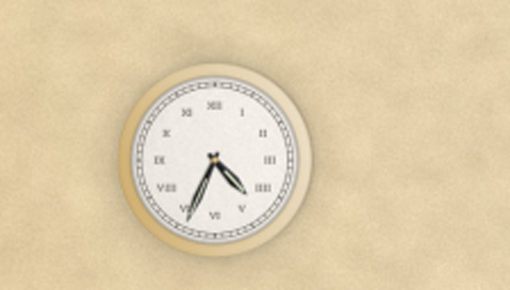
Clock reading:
4.34
